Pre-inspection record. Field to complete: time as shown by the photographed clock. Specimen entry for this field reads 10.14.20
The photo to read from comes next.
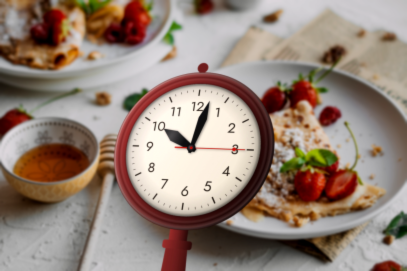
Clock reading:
10.02.15
